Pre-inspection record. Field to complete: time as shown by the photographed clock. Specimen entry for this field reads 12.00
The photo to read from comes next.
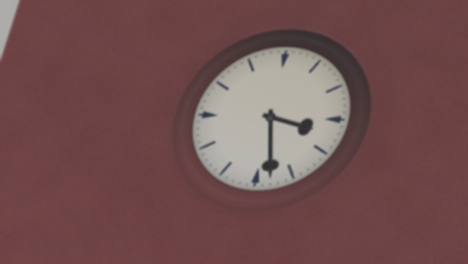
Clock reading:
3.28
